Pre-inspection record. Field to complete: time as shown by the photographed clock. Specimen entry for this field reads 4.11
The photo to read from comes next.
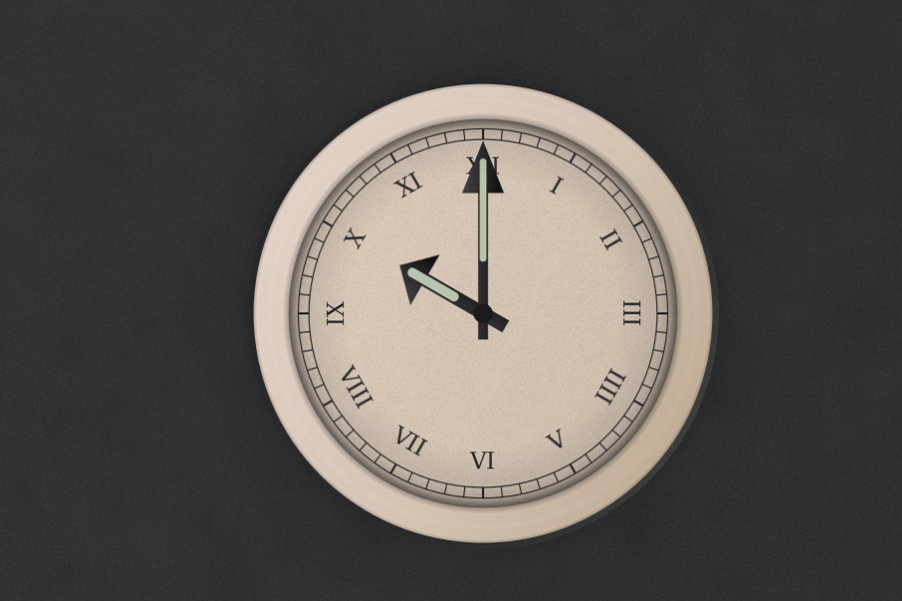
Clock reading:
10.00
